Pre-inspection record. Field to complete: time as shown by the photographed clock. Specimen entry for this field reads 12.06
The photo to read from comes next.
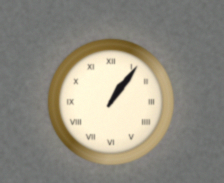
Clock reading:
1.06
